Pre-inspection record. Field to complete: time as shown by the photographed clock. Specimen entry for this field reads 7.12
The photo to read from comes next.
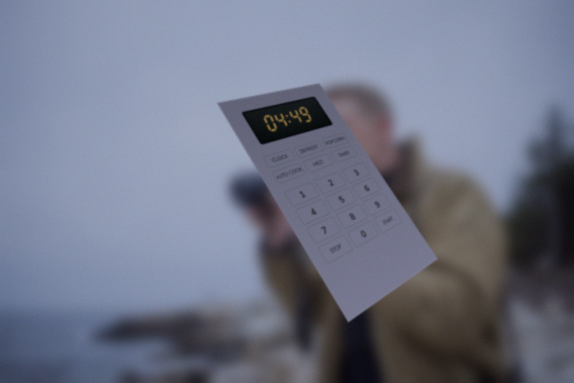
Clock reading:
4.49
